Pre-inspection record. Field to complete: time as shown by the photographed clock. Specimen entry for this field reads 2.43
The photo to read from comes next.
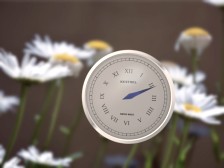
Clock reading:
2.11
